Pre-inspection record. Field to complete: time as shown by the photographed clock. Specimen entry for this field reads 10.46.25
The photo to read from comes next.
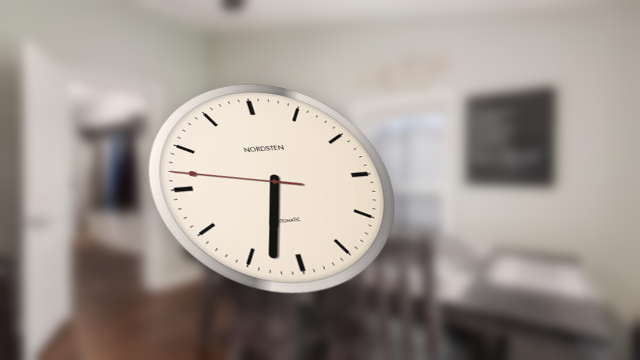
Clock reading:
6.32.47
